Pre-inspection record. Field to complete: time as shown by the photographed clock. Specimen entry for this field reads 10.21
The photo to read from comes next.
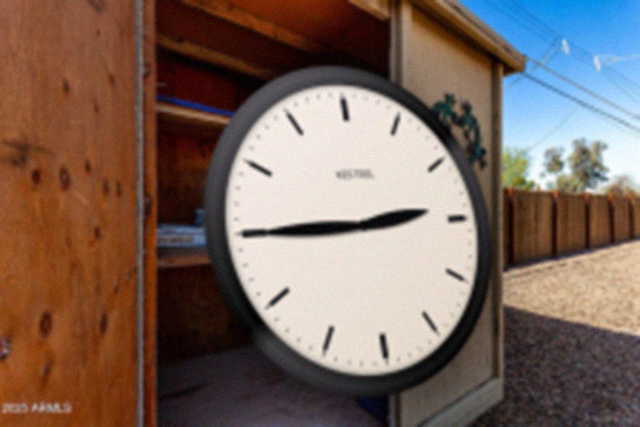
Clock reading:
2.45
